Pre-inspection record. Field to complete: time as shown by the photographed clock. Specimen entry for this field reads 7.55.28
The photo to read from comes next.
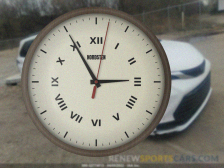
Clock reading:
2.55.02
